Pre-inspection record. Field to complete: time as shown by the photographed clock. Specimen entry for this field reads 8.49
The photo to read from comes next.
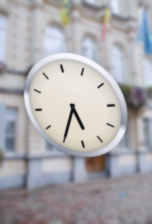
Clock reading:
5.35
